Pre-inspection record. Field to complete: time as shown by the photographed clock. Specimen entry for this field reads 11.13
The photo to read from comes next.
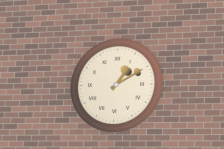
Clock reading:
1.10
